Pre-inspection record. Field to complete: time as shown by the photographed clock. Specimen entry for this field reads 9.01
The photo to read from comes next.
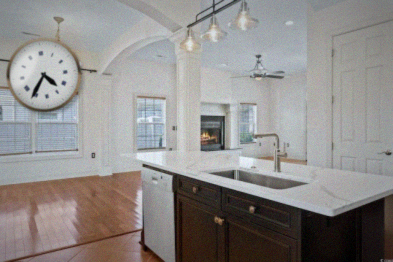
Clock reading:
4.36
